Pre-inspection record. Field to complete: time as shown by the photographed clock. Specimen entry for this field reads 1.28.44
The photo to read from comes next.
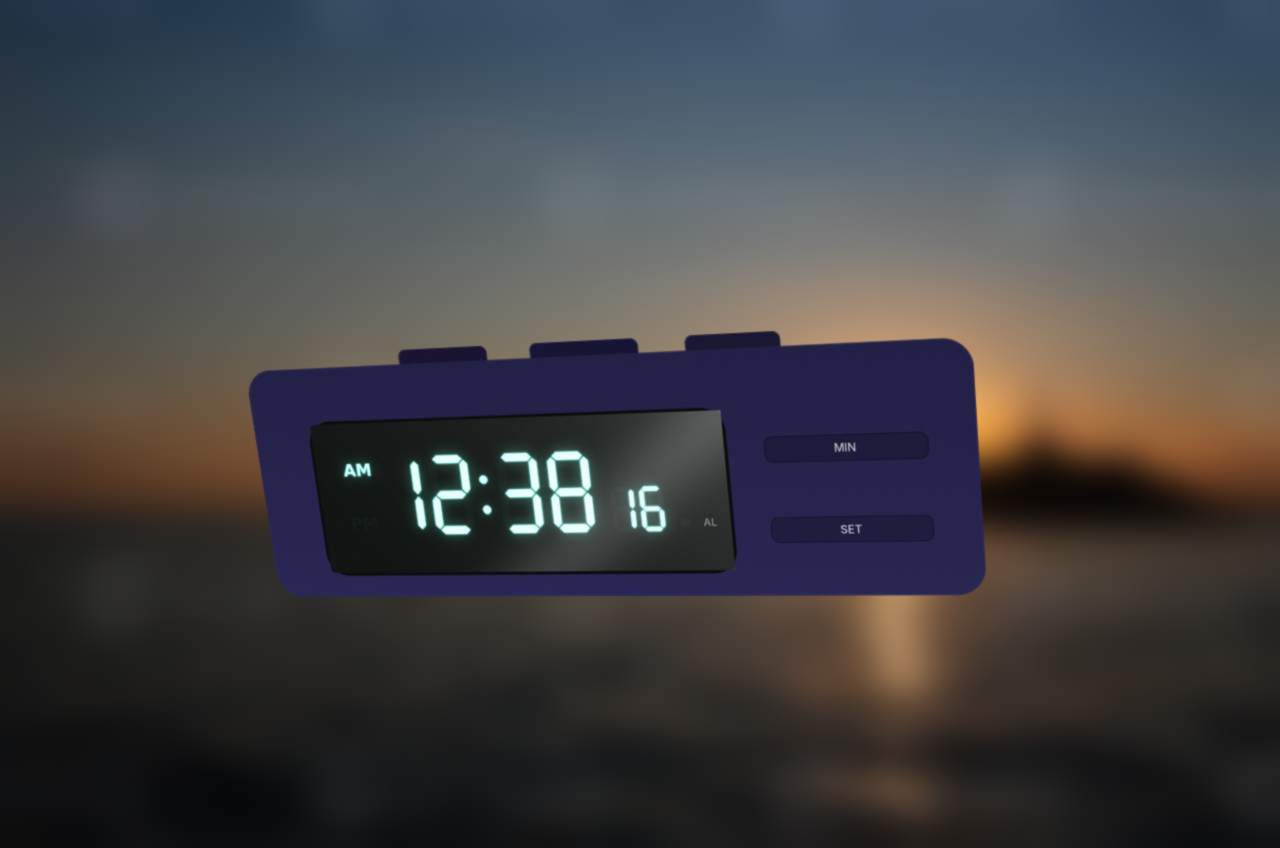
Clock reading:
12.38.16
